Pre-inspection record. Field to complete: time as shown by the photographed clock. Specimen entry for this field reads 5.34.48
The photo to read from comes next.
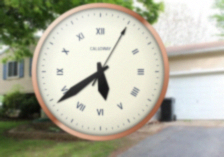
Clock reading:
5.39.05
